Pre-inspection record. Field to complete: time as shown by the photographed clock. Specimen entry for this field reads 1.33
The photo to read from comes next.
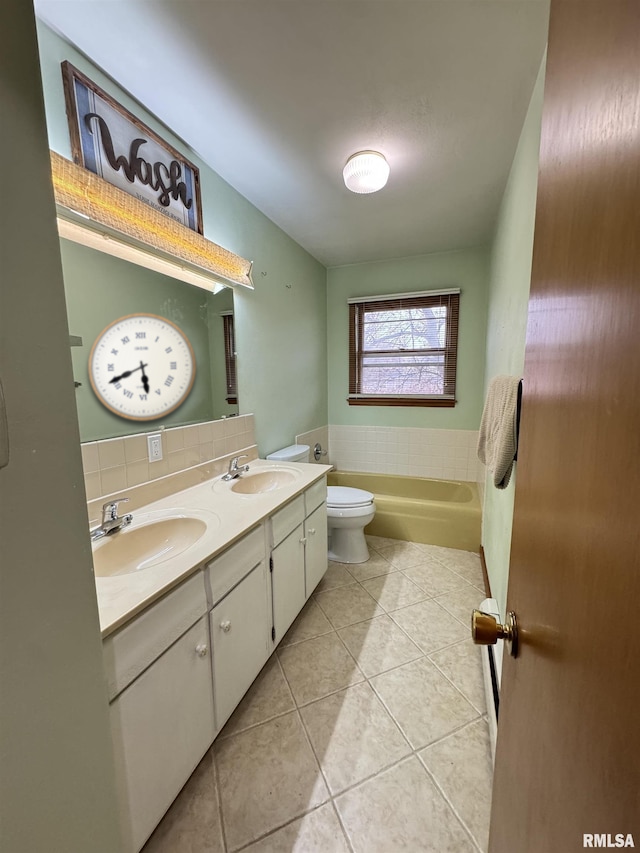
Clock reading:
5.41
